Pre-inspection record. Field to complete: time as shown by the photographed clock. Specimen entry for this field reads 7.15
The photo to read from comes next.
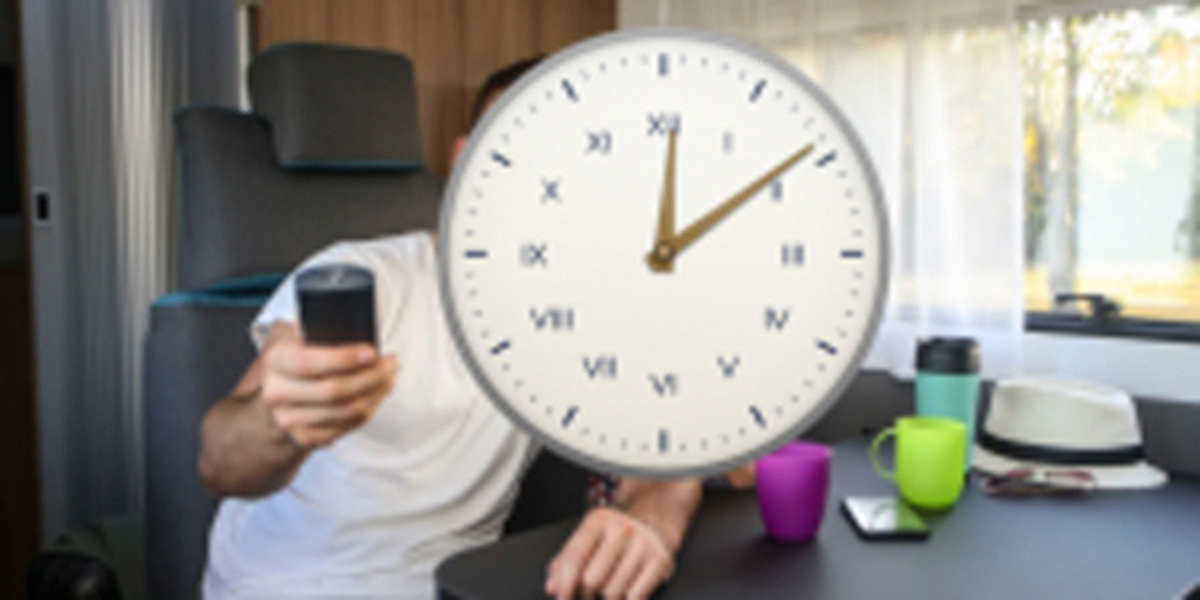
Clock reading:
12.09
